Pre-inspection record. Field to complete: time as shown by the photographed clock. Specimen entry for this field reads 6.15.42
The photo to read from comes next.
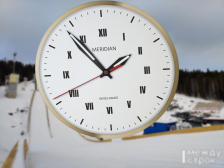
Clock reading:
1.53.41
